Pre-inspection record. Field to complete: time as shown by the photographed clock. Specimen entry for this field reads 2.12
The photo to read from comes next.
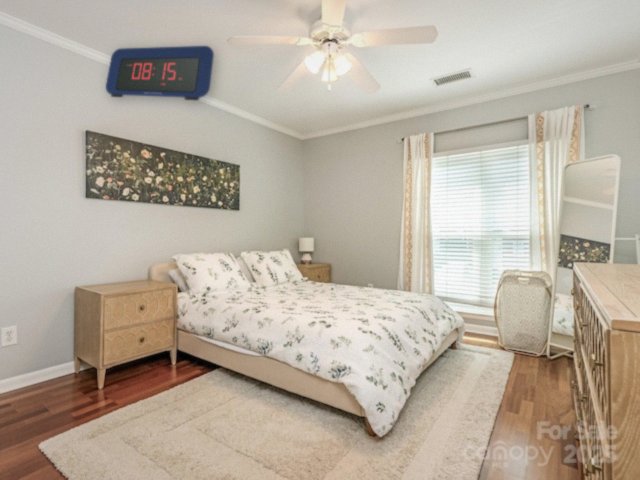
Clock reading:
8.15
